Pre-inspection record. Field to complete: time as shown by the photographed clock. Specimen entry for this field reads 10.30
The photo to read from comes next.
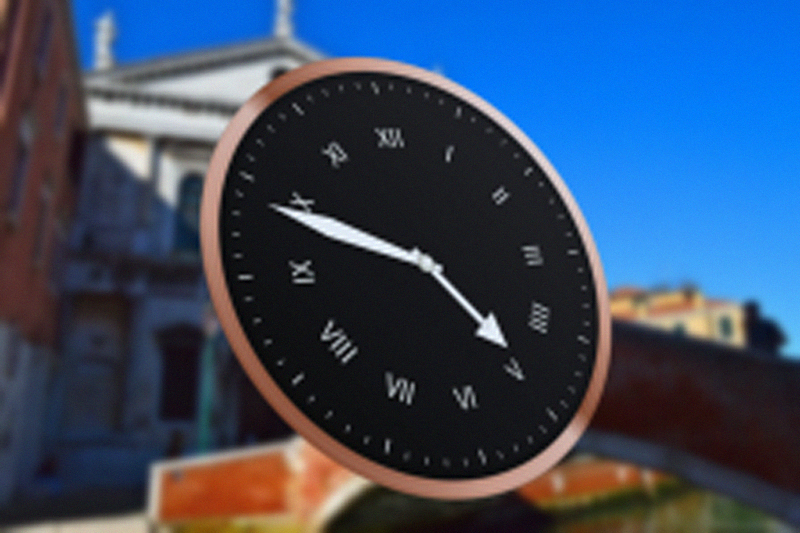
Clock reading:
4.49
